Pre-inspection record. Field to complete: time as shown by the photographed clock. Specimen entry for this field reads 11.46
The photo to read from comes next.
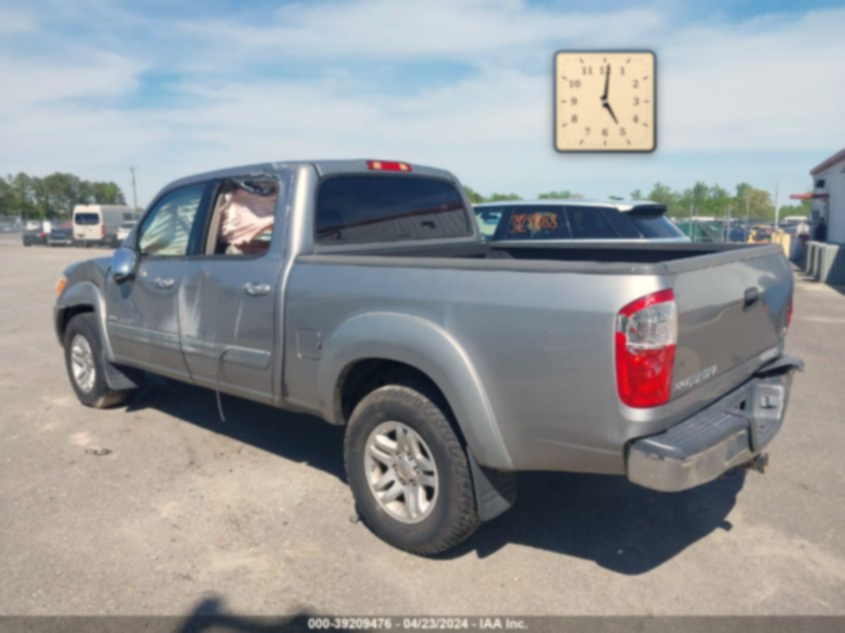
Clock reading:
5.01
